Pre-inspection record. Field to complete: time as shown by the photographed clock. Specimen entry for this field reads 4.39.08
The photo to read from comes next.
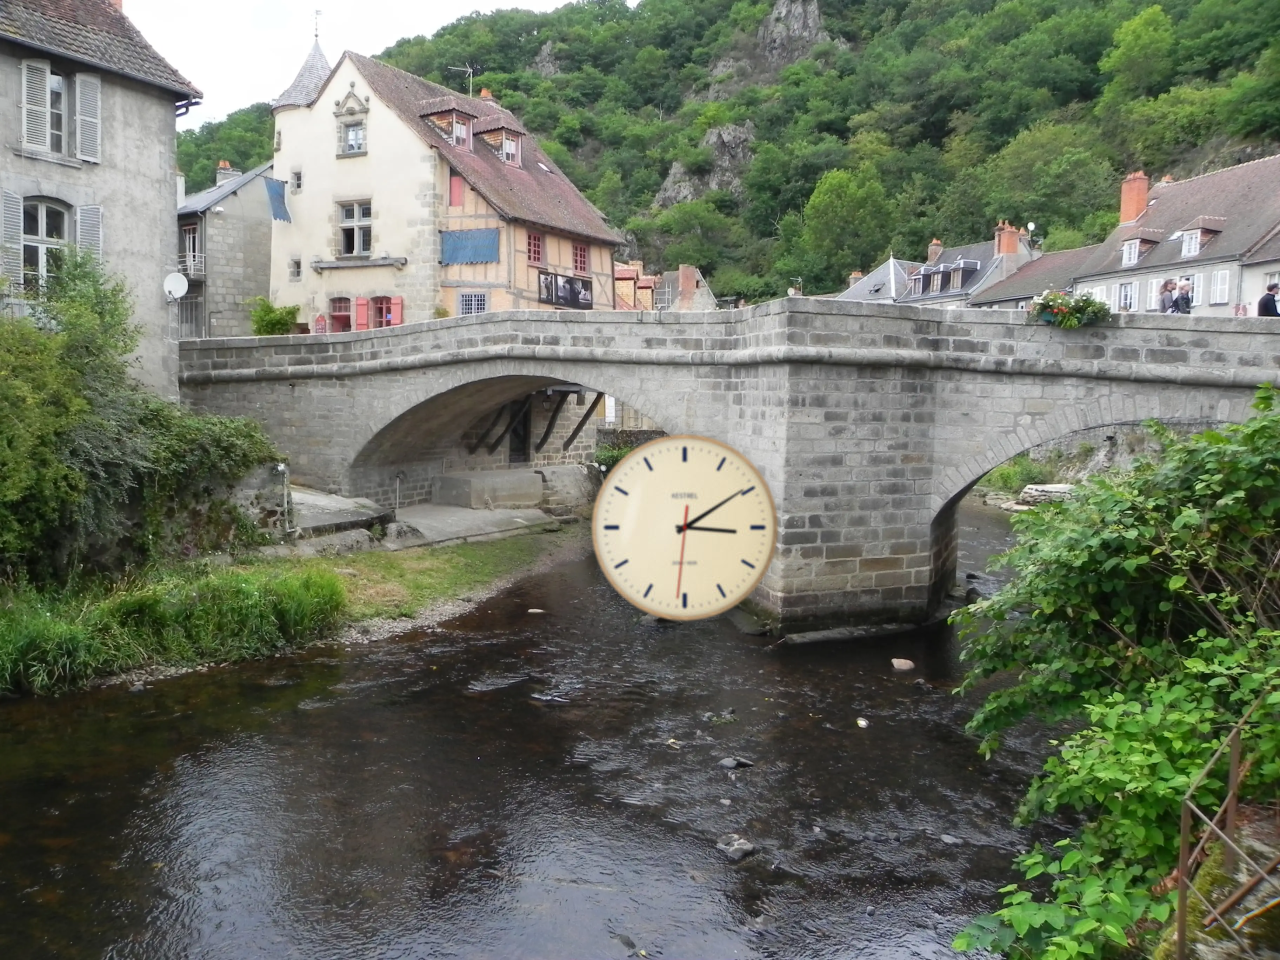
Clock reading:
3.09.31
